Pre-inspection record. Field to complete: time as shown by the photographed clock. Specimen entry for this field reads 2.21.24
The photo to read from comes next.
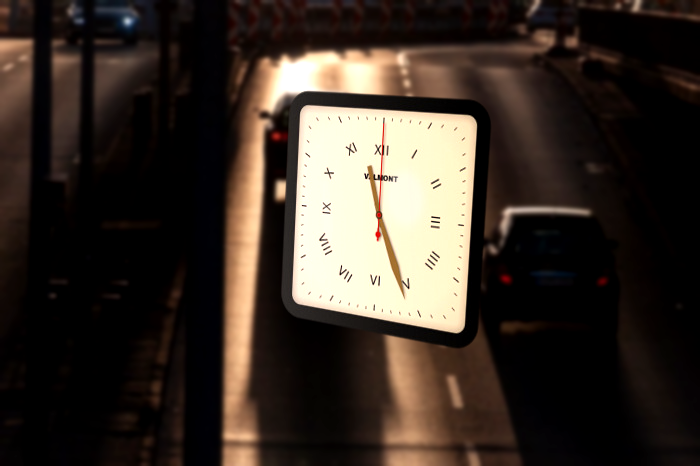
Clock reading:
11.26.00
